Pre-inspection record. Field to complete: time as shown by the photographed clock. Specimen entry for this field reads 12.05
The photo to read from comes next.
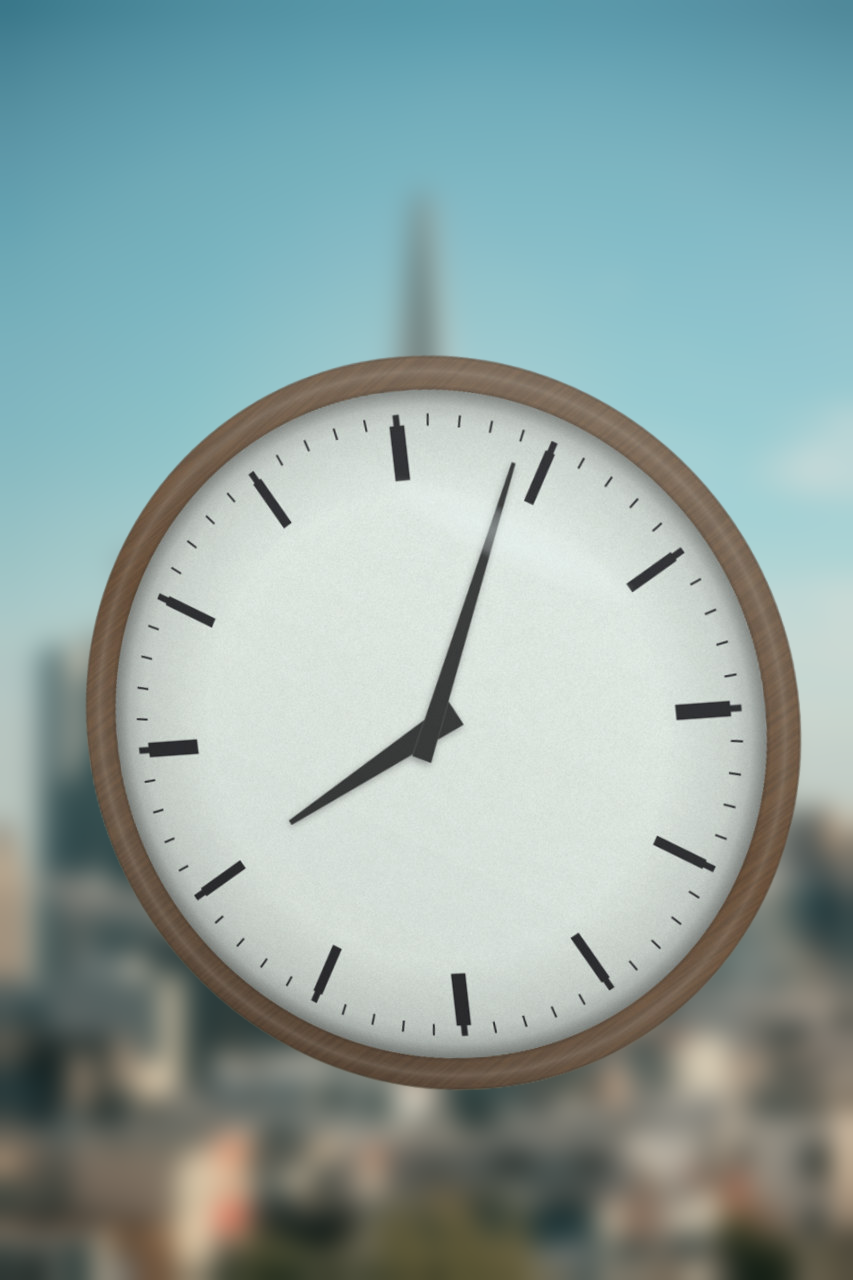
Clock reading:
8.04
